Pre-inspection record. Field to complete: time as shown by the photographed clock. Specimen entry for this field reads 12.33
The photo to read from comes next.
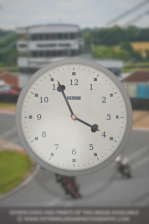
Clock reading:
3.56
